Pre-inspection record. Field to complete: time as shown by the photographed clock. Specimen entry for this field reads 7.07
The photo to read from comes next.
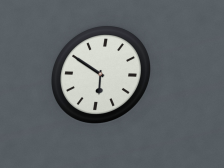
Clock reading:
5.50
